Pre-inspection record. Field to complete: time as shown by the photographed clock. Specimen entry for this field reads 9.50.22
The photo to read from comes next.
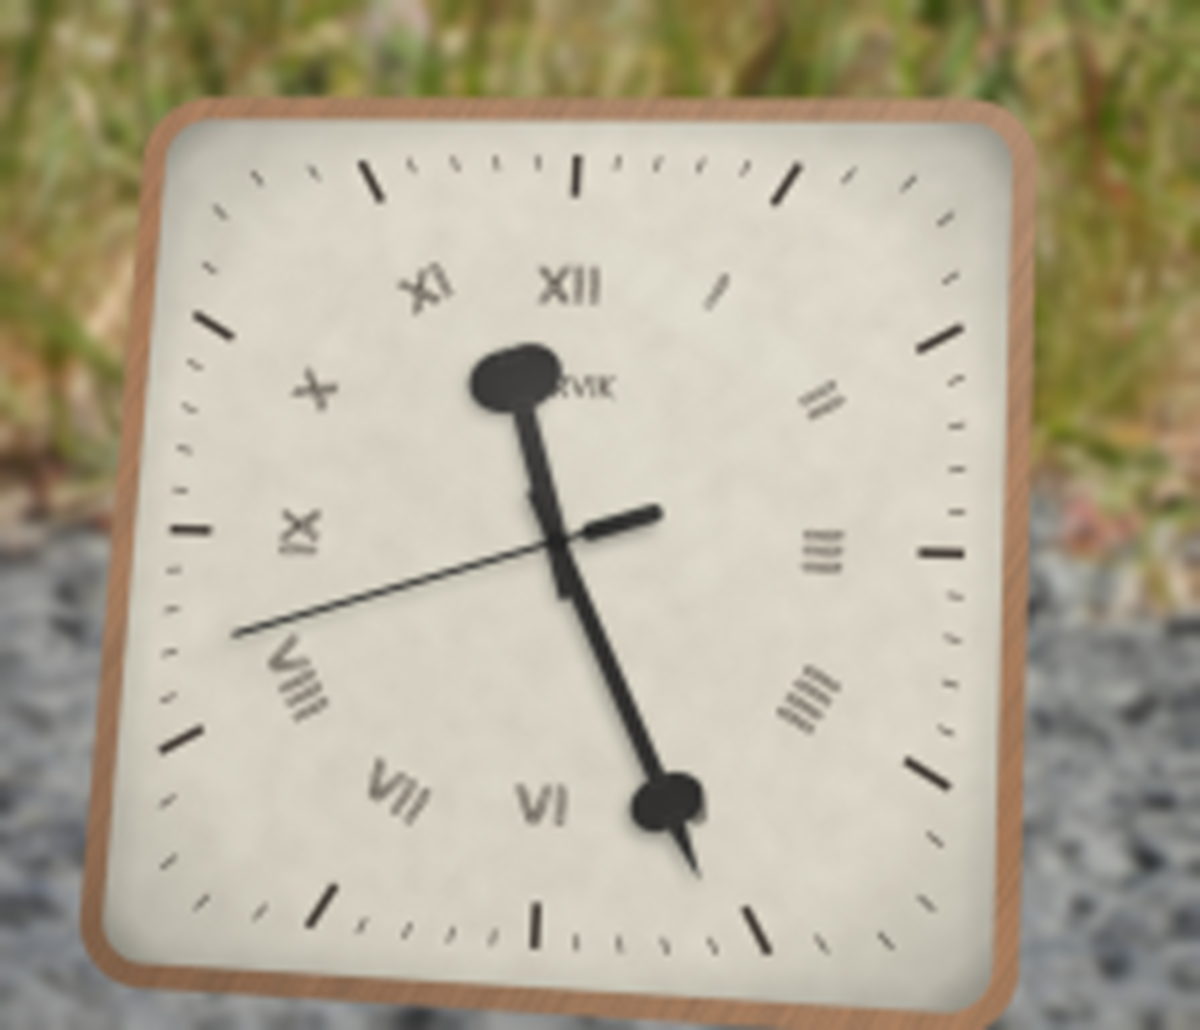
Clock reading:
11.25.42
